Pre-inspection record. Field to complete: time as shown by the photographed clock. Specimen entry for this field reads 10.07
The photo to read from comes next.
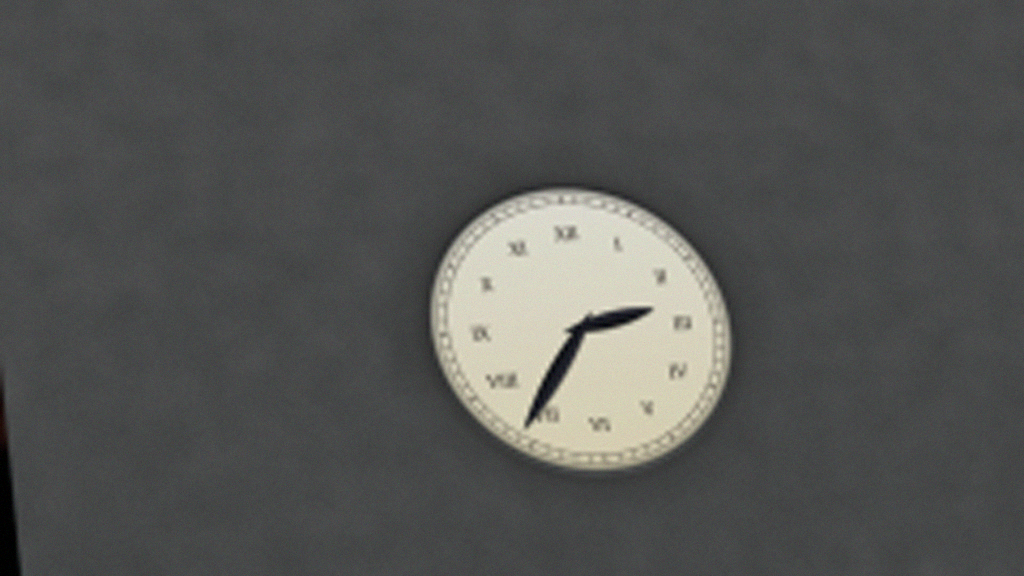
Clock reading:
2.36
